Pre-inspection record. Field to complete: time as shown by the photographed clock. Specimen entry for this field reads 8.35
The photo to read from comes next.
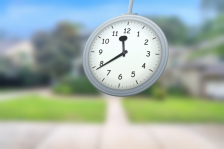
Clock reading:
11.39
